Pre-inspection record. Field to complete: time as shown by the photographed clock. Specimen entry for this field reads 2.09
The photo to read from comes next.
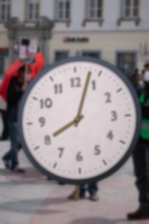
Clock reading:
8.03
